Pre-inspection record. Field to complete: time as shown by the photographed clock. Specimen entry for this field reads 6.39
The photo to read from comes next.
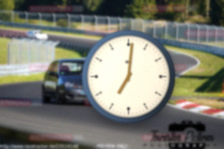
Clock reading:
7.01
